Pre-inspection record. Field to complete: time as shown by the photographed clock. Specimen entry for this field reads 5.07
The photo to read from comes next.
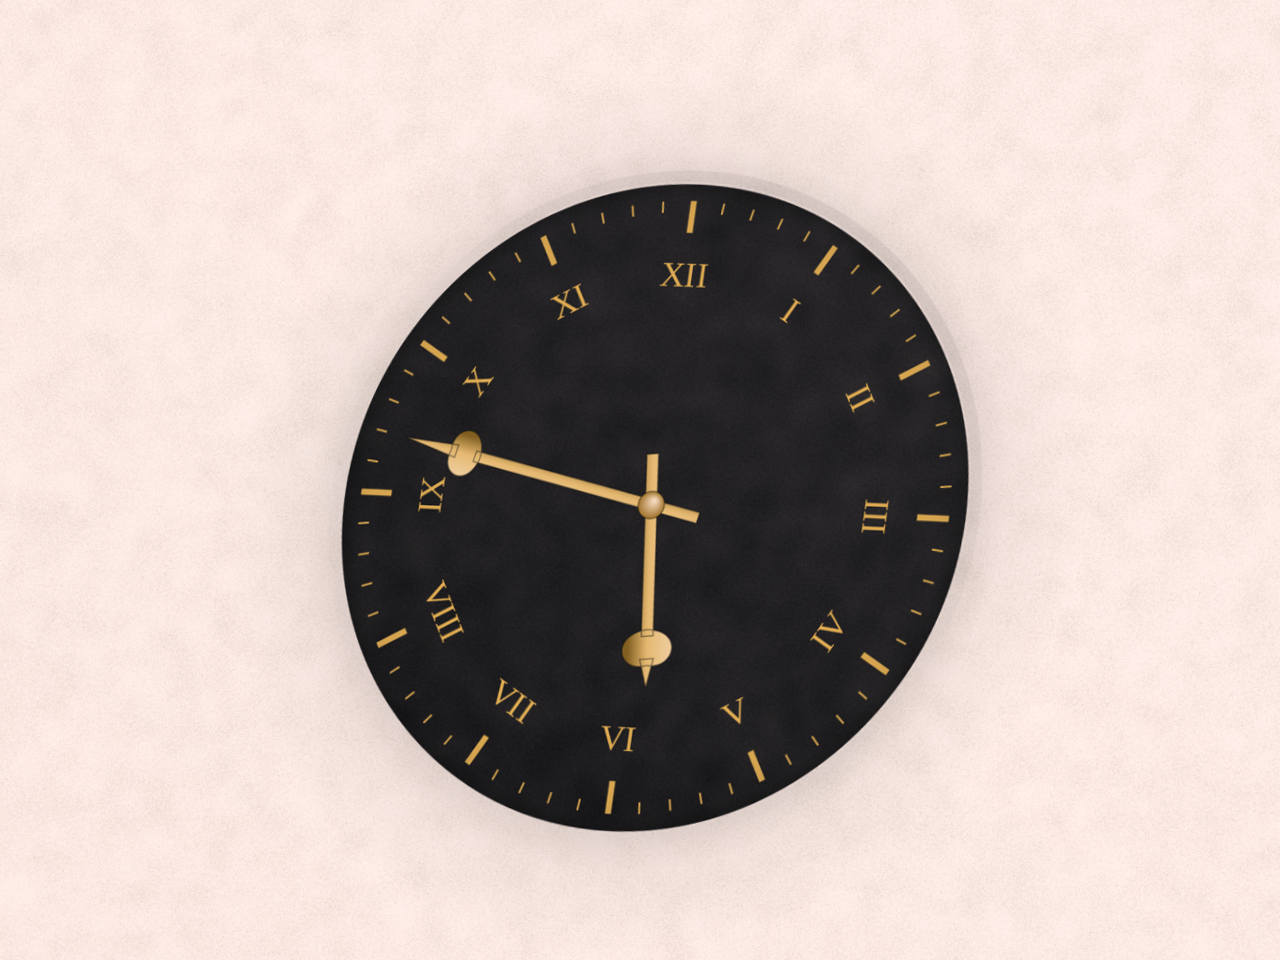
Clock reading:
5.47
